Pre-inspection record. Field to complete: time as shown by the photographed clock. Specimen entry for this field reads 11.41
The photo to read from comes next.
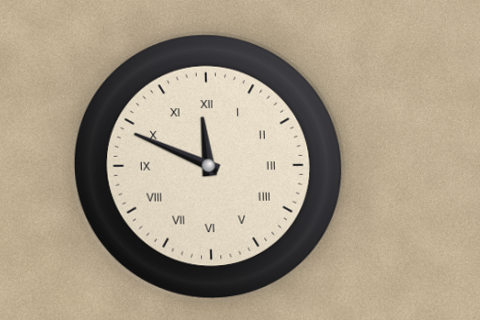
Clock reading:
11.49
